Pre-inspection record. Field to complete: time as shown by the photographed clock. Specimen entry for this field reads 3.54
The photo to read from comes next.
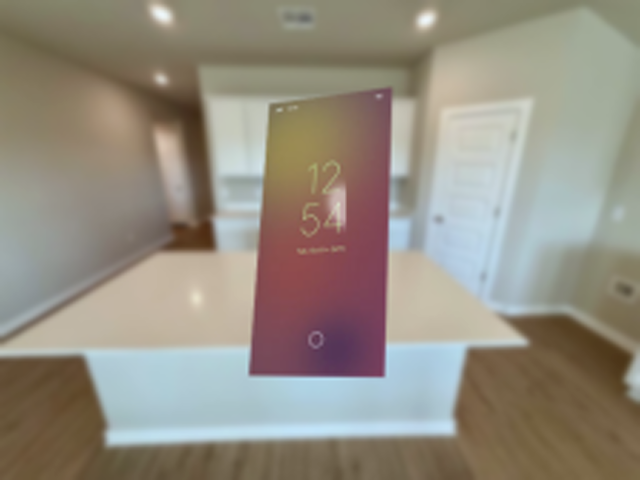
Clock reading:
12.54
